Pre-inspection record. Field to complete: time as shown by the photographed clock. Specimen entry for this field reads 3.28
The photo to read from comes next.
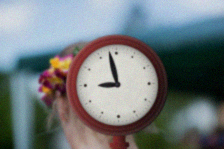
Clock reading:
8.58
